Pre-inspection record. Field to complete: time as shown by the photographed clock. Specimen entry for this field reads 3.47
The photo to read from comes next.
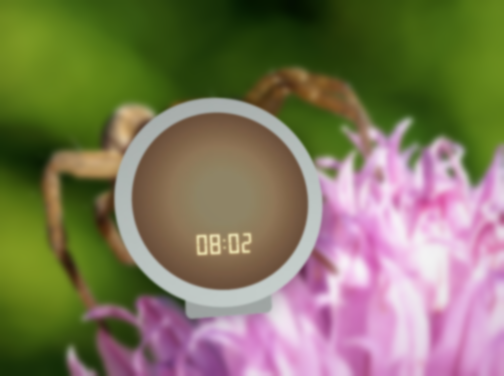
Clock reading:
8.02
